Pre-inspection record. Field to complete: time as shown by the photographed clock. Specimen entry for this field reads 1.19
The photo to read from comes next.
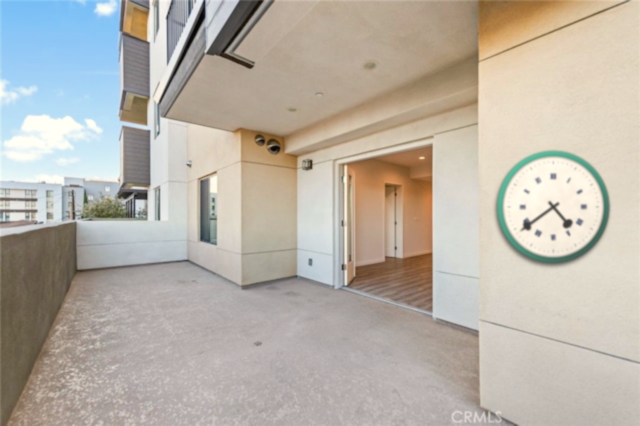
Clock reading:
4.39
